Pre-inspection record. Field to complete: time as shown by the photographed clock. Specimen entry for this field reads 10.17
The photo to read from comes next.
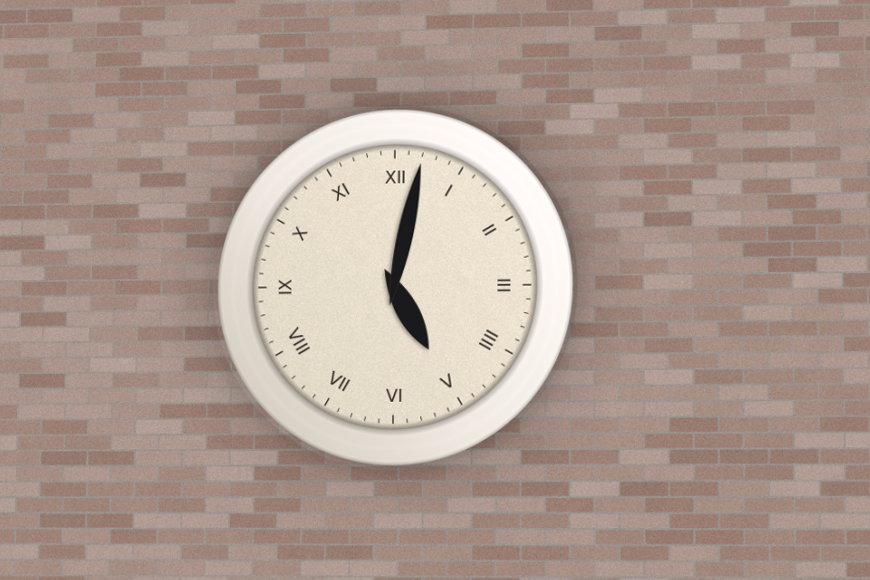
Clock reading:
5.02
